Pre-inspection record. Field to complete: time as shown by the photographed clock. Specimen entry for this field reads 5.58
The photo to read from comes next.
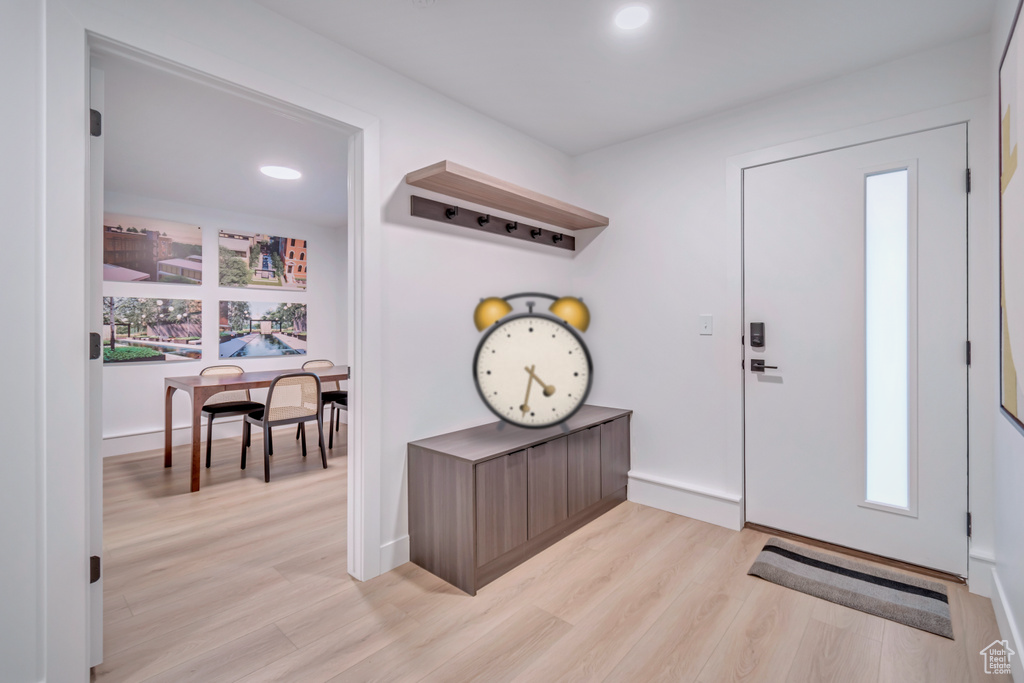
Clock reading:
4.32
